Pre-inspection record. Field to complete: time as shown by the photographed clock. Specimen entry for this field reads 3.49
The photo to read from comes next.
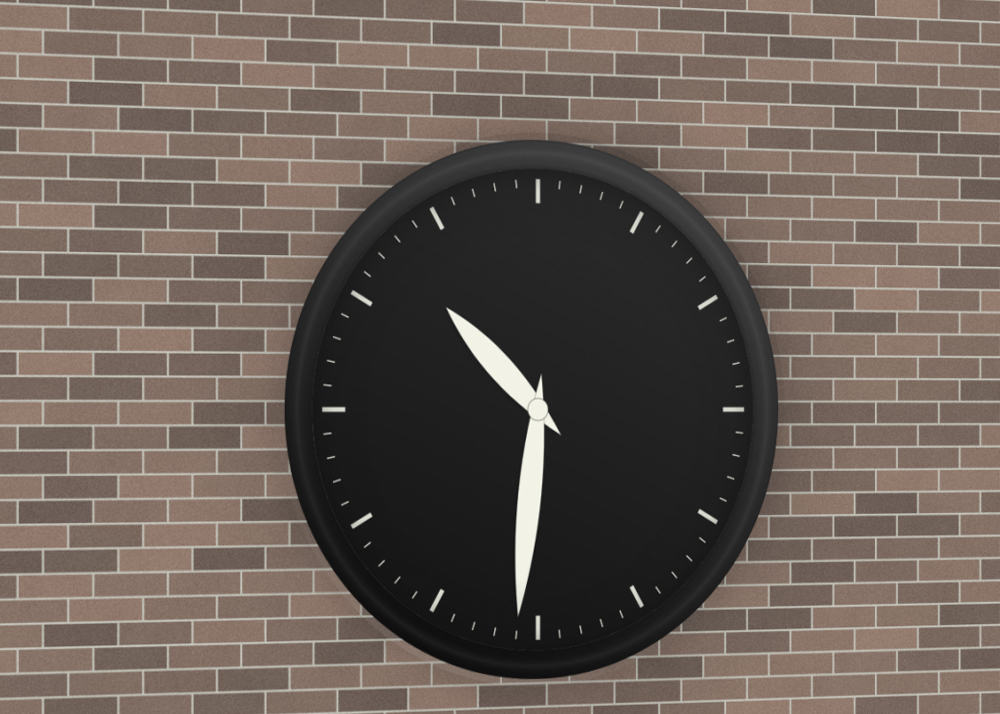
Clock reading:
10.31
